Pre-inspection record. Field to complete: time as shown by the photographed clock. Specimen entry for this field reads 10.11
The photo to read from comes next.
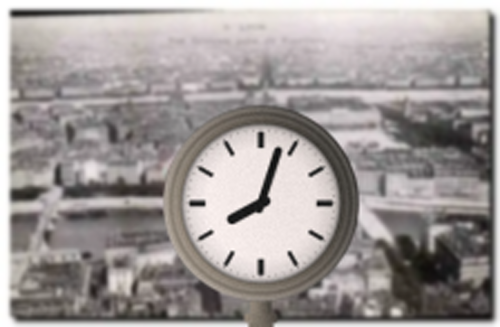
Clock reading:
8.03
